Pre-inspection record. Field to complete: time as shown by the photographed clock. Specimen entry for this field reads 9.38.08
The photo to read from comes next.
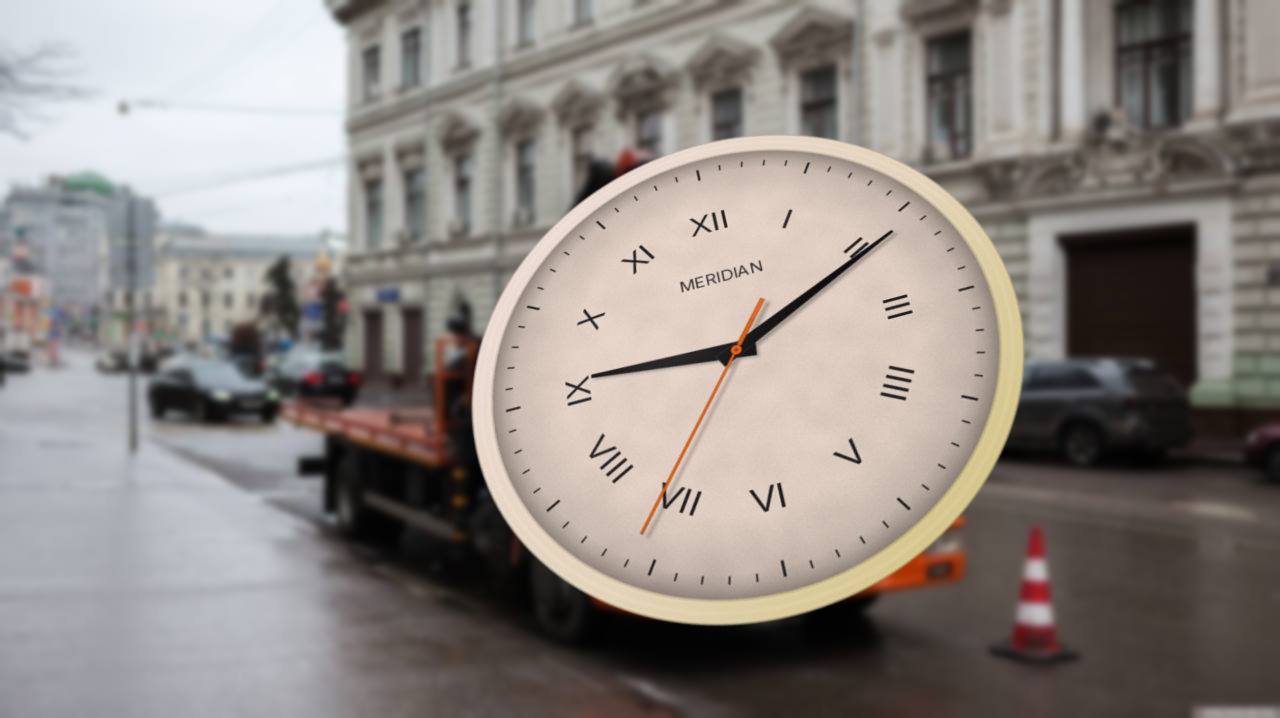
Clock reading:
9.10.36
